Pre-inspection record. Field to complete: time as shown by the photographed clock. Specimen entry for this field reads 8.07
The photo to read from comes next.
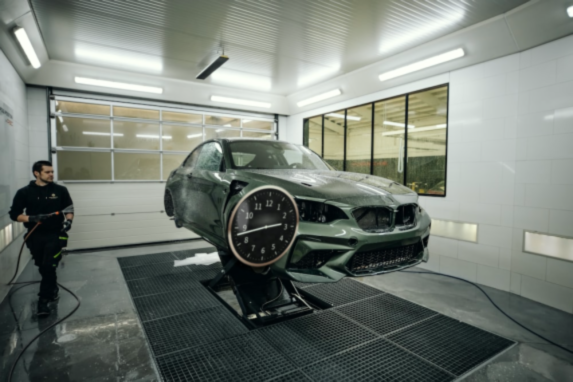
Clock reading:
2.43
